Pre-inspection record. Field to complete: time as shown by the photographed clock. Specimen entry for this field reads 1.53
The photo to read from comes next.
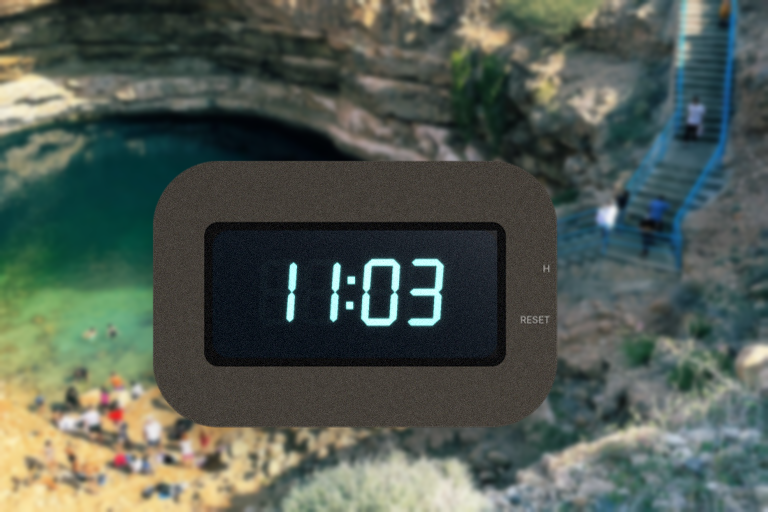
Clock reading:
11.03
